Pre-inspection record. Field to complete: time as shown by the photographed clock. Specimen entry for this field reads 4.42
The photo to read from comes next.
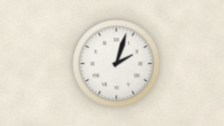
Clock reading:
2.03
